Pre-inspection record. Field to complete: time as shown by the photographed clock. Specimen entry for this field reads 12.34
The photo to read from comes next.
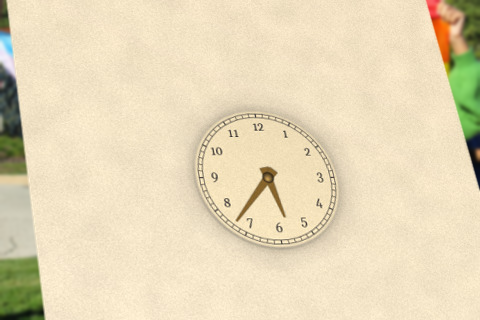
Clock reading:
5.37
